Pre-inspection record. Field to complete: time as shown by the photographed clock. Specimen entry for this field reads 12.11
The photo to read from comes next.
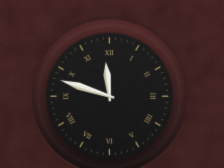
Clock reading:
11.48
